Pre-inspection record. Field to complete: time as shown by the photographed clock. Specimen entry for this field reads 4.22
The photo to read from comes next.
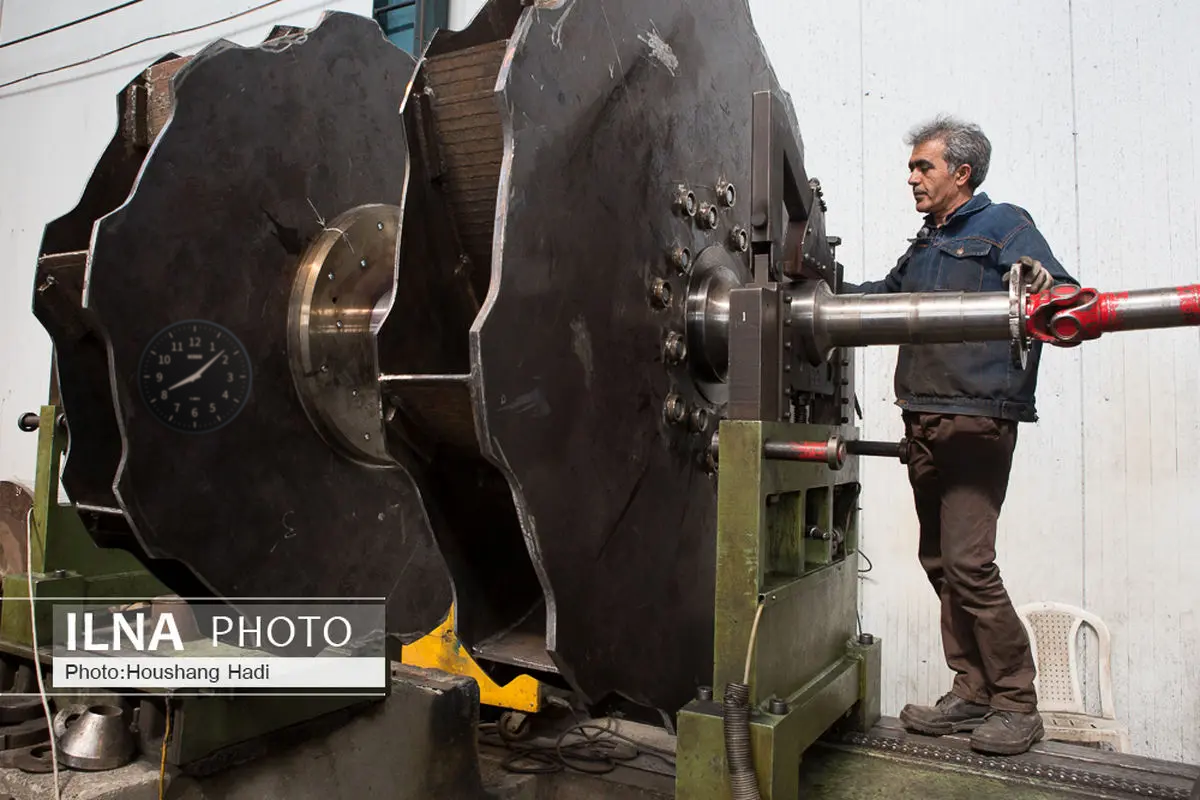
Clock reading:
8.08
